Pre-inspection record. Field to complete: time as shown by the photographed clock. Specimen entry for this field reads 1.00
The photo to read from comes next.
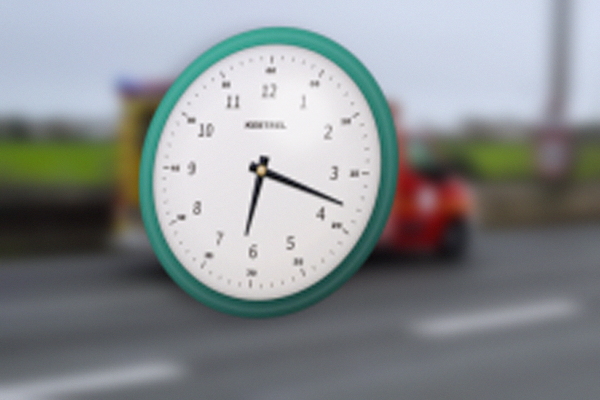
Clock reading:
6.18
